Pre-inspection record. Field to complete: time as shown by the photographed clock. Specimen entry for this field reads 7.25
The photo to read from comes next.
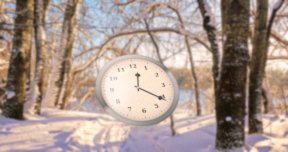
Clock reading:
12.21
